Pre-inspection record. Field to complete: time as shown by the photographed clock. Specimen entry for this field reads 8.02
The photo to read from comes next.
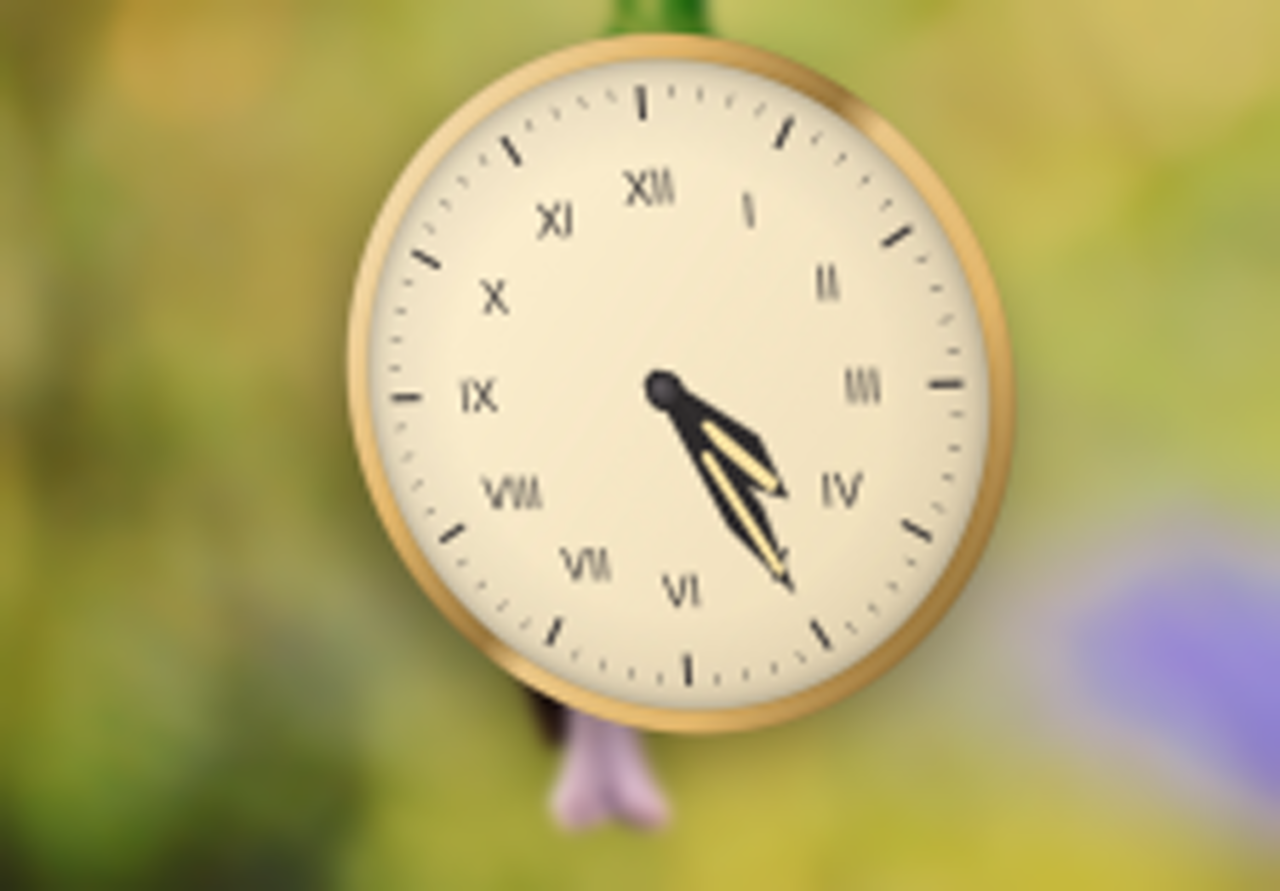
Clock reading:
4.25
